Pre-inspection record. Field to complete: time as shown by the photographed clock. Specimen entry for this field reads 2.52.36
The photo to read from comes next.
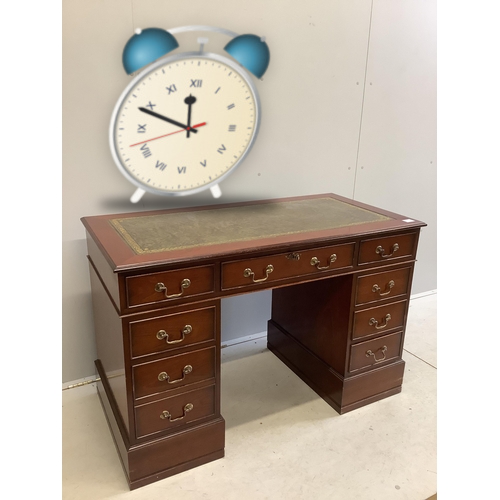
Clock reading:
11.48.42
